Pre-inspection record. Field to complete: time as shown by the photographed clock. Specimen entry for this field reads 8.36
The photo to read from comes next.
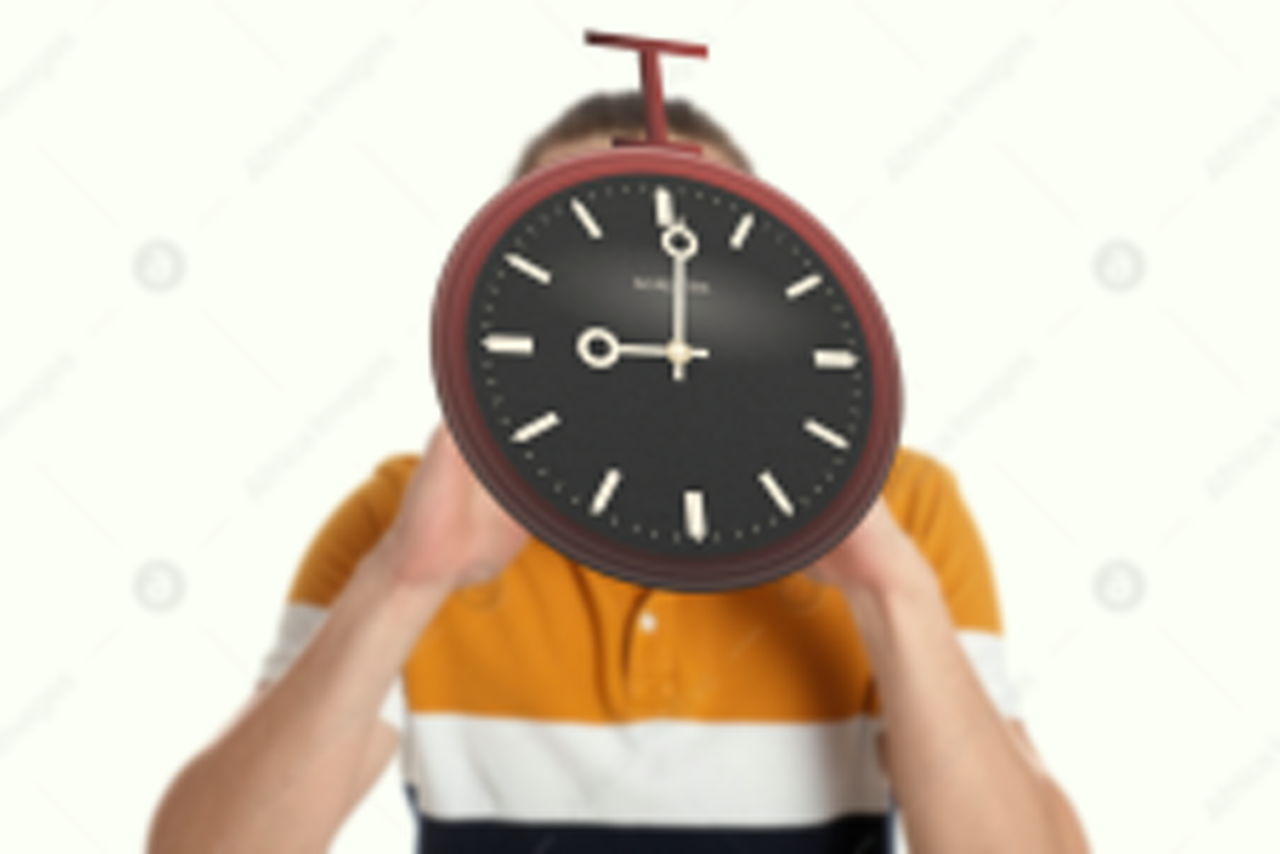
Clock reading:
9.01
